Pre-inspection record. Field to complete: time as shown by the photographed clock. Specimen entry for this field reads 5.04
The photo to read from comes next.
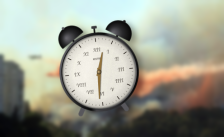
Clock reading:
12.31
